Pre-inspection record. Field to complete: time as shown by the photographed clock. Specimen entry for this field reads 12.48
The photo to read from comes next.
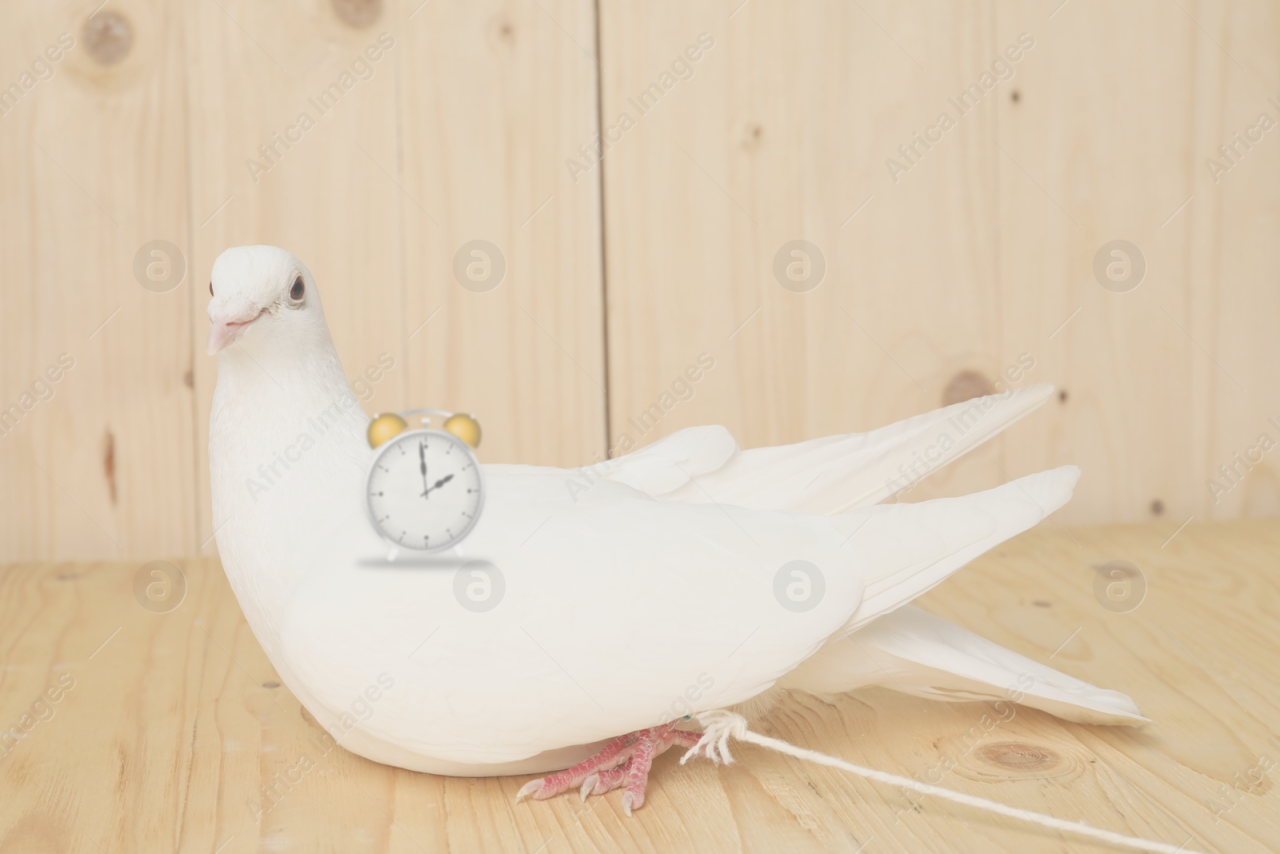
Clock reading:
1.59
